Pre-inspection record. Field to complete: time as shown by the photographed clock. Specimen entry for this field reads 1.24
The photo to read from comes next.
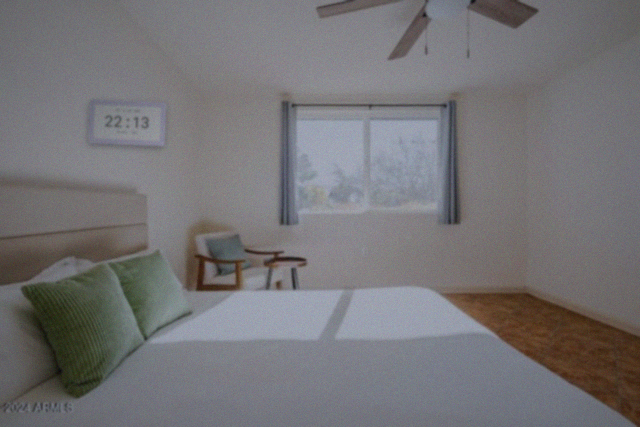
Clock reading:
22.13
